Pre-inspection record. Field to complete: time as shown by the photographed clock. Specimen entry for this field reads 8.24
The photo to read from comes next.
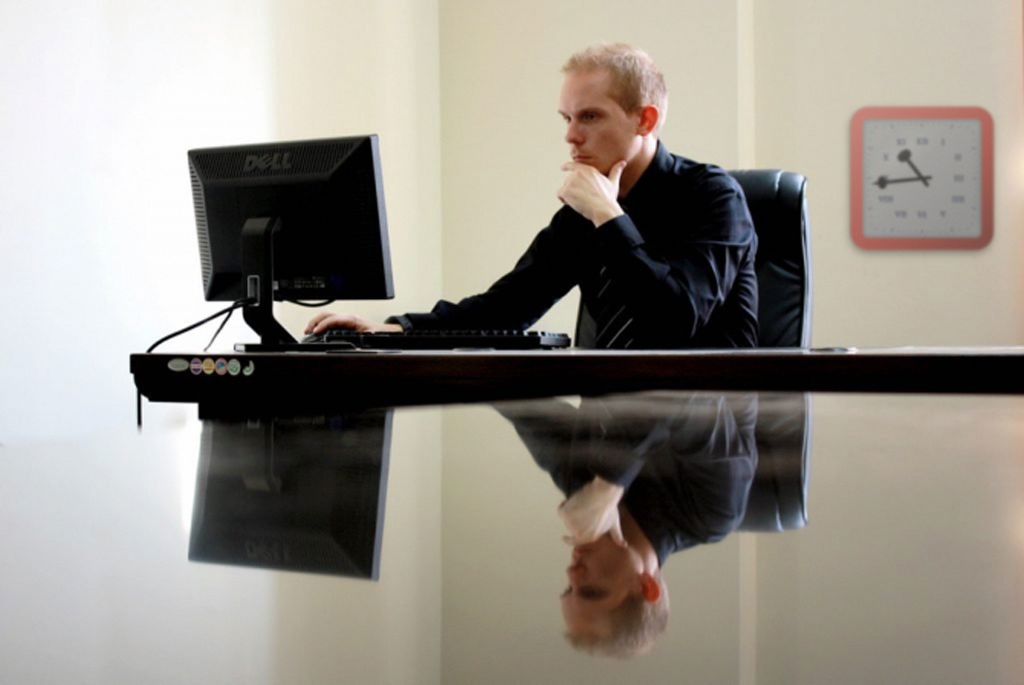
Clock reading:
10.44
